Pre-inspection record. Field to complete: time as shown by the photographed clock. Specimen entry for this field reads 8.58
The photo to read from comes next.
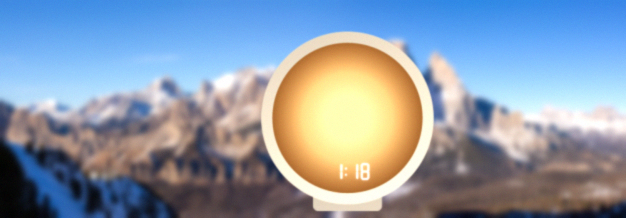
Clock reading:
1.18
